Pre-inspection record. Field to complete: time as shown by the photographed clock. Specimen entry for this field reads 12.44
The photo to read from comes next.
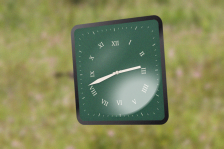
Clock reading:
2.42
